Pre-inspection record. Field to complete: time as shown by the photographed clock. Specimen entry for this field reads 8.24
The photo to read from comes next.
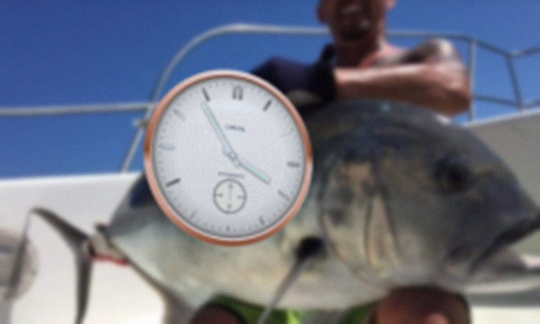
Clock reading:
3.54
